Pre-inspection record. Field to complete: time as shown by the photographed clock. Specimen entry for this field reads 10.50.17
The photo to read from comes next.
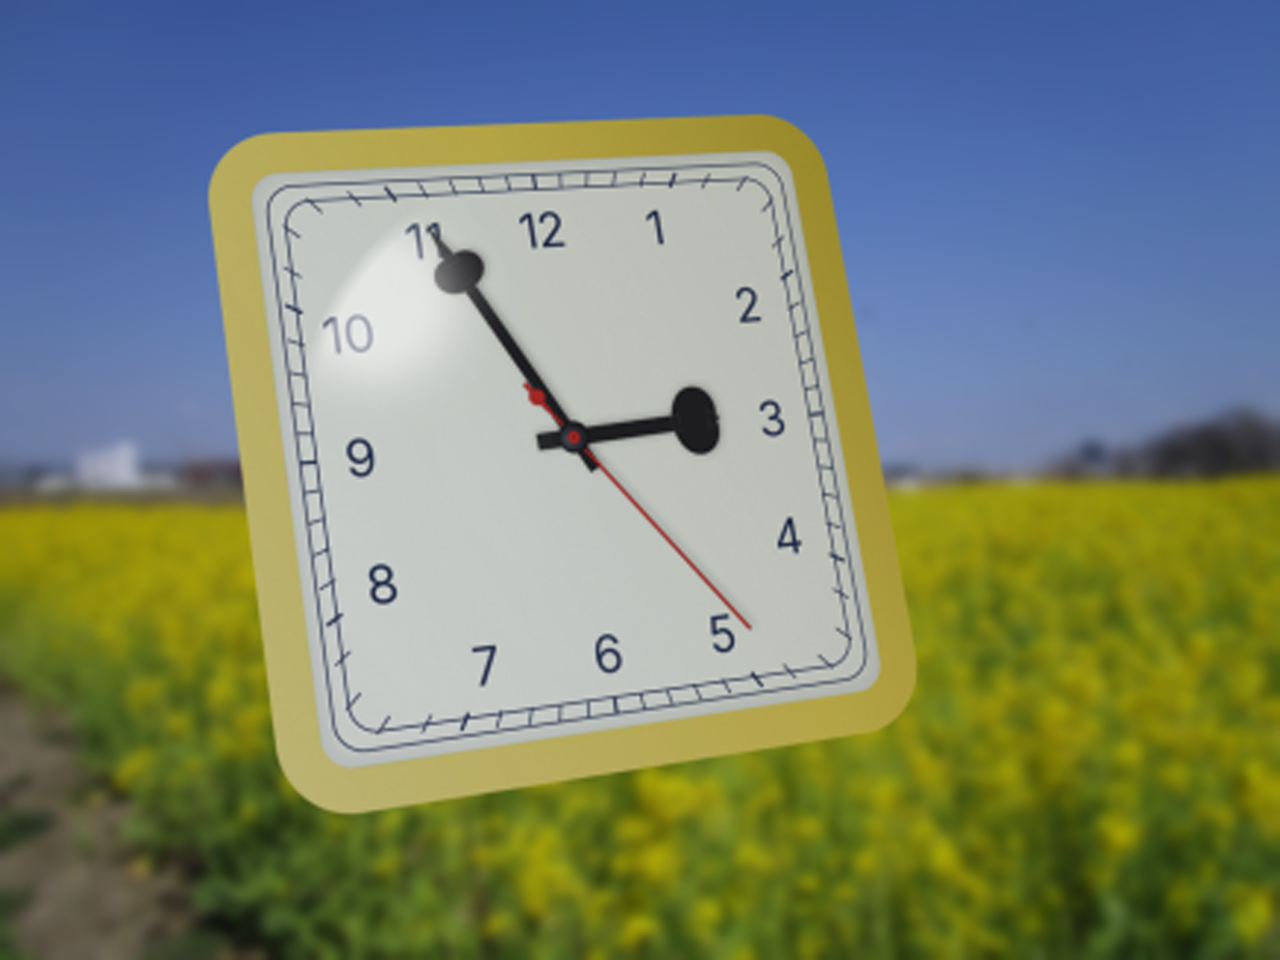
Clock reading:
2.55.24
